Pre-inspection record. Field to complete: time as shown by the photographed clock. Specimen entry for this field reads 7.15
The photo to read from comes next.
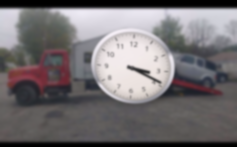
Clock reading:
3.19
